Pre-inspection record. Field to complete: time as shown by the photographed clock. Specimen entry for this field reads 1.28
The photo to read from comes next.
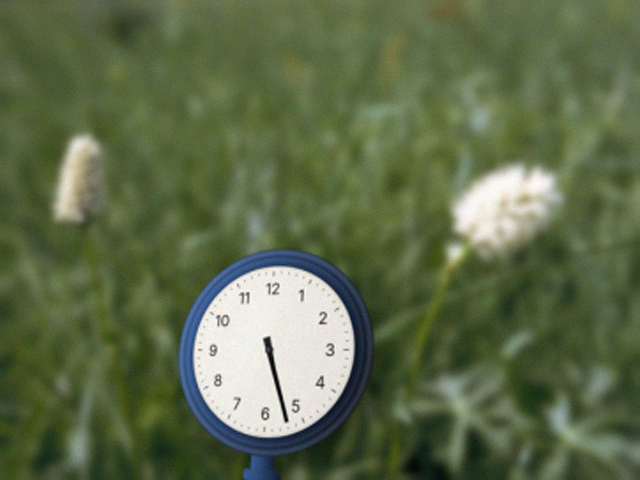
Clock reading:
5.27
